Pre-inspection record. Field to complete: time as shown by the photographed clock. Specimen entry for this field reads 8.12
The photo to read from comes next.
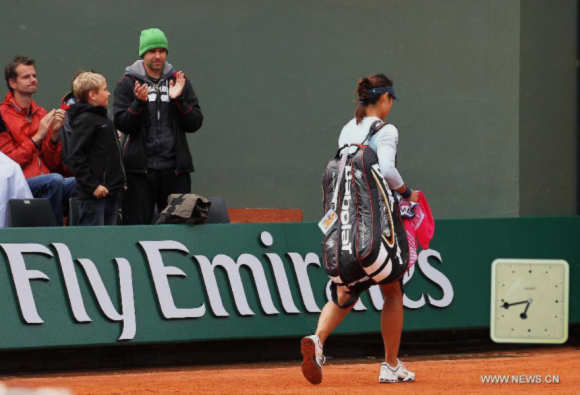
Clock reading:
6.43
